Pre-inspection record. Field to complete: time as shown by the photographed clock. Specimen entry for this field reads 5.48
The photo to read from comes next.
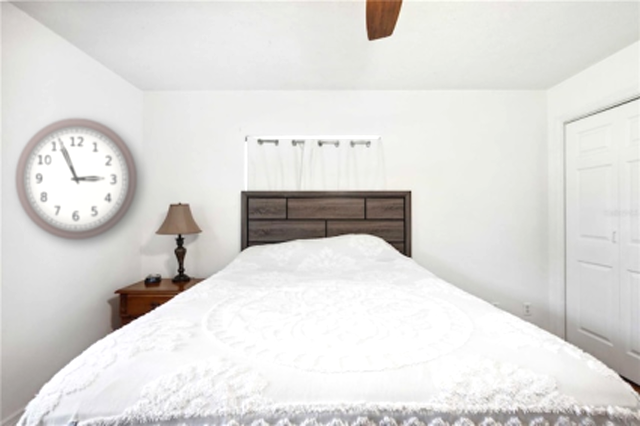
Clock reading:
2.56
